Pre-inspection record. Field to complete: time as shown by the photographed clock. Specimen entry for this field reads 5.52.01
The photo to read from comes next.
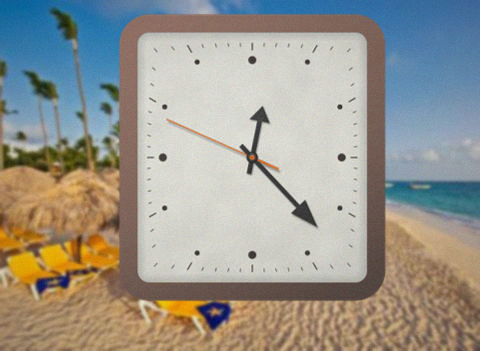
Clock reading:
12.22.49
